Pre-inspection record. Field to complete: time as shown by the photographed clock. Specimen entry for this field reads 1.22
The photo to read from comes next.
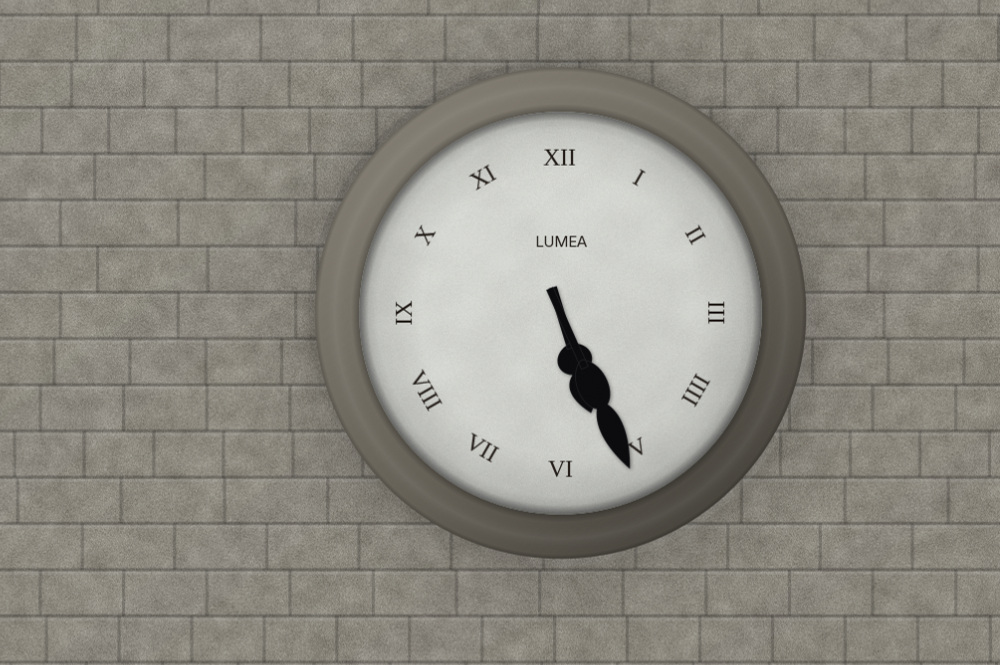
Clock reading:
5.26
